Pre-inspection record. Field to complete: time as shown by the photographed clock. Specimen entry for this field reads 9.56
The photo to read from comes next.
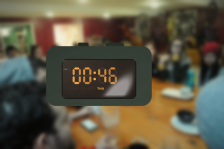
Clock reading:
0.46
